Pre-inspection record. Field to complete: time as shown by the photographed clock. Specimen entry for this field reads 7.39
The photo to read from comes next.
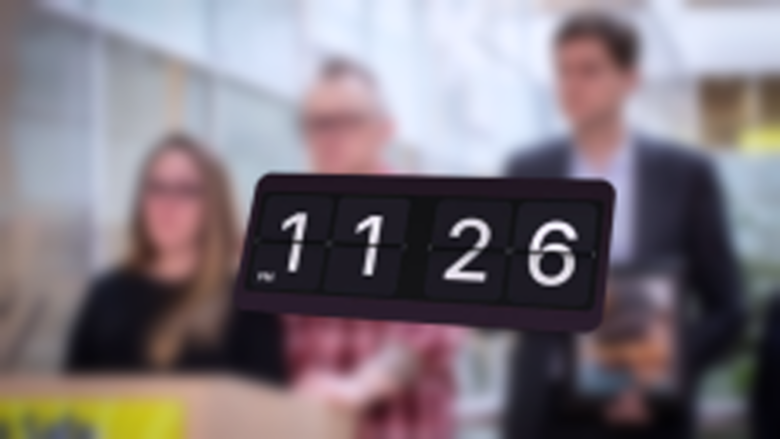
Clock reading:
11.26
